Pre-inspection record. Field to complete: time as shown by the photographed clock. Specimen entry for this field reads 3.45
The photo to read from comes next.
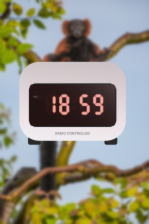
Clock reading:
18.59
